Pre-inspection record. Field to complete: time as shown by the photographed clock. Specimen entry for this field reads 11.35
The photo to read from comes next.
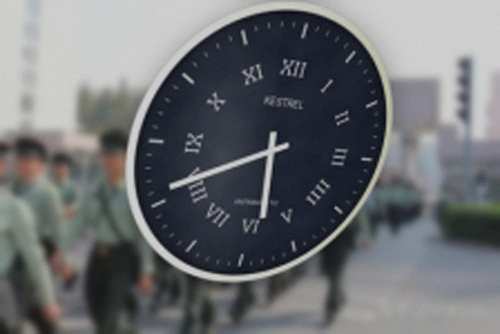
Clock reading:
5.41
